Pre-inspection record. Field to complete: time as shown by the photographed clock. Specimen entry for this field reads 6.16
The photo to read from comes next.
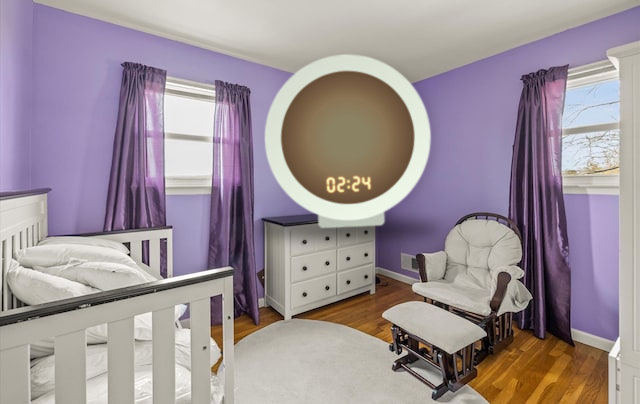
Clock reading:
2.24
